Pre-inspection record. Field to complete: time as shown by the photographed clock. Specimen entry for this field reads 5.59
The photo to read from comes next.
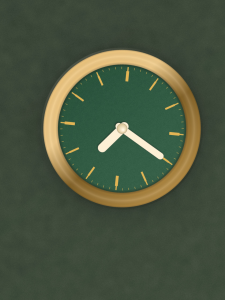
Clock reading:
7.20
